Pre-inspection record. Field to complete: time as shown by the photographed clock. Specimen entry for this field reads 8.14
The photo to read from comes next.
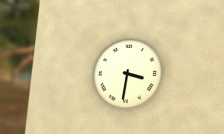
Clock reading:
3.31
